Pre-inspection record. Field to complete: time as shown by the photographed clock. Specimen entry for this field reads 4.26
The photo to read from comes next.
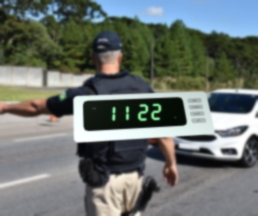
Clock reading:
11.22
